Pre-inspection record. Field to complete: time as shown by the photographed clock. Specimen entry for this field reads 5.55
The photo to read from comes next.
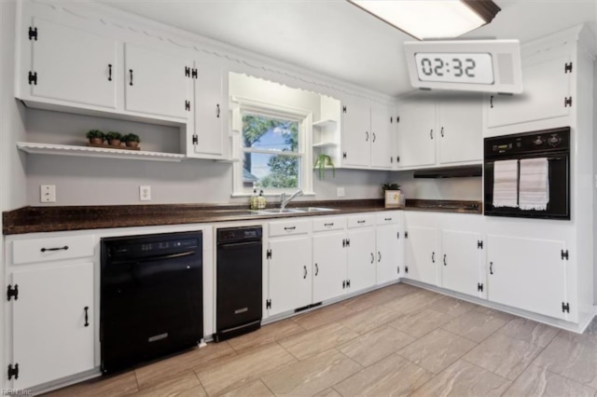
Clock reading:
2.32
